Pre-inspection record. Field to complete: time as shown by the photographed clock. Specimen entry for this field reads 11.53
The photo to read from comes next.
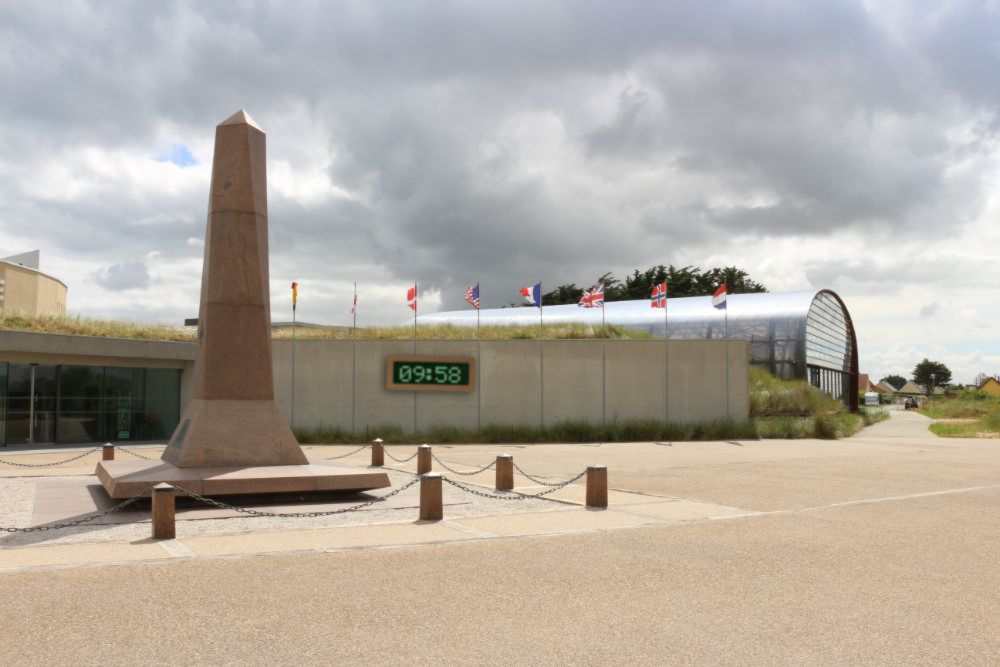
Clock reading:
9.58
